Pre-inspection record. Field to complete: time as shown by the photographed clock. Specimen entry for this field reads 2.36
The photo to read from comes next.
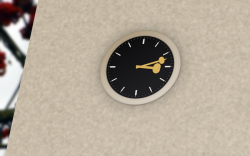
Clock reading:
3.12
